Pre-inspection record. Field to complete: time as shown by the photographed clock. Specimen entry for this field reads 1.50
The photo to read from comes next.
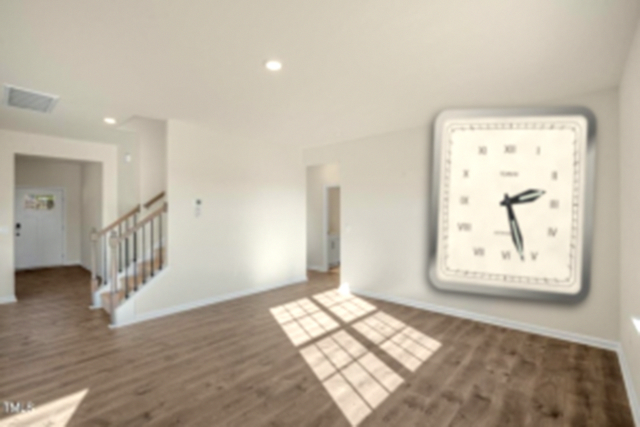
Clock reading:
2.27
